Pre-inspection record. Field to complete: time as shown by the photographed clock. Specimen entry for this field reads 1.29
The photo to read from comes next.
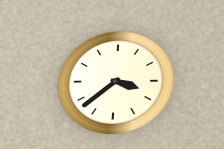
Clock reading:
3.38
